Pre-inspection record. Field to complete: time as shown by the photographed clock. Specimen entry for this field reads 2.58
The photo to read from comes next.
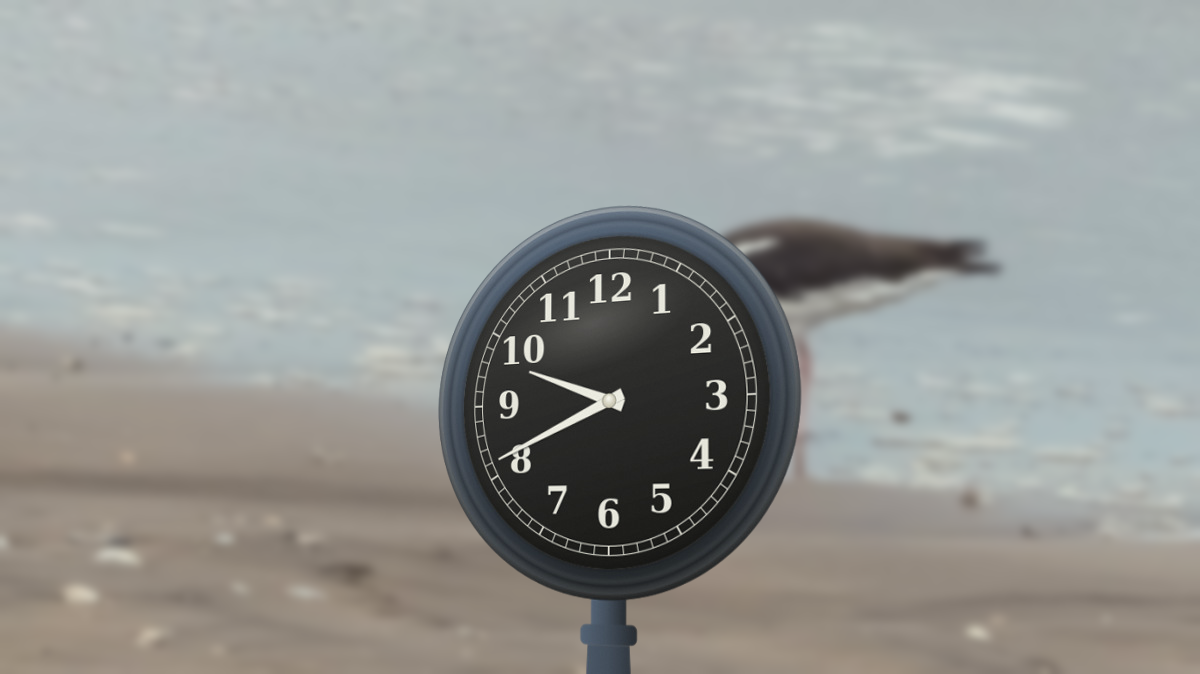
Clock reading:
9.41
